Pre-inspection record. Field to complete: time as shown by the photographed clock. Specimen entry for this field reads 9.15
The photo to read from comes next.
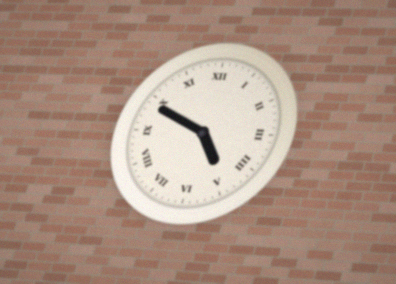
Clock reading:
4.49
